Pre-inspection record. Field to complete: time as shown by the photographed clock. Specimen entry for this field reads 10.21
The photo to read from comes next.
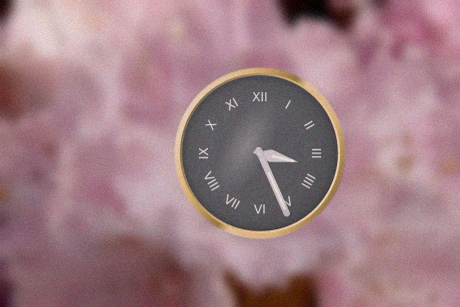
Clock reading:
3.26
